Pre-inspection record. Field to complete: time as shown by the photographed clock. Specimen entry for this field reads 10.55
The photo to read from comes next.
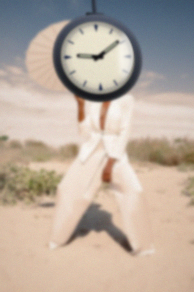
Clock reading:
9.09
